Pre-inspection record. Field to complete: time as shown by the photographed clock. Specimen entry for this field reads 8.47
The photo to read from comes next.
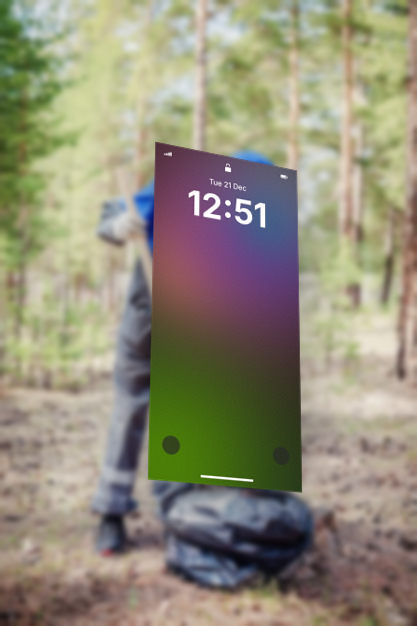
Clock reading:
12.51
